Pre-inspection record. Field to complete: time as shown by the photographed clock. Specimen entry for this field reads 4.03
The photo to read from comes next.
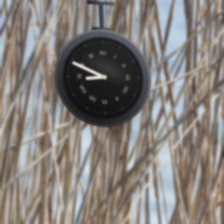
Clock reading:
8.49
